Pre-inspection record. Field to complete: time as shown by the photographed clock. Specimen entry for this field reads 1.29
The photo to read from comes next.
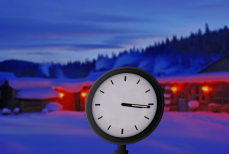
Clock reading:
3.16
